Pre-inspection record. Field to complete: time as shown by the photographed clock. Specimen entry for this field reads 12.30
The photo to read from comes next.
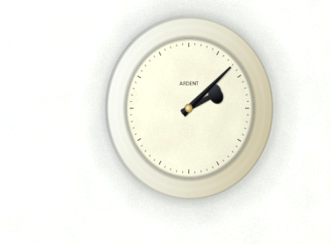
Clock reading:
2.08
